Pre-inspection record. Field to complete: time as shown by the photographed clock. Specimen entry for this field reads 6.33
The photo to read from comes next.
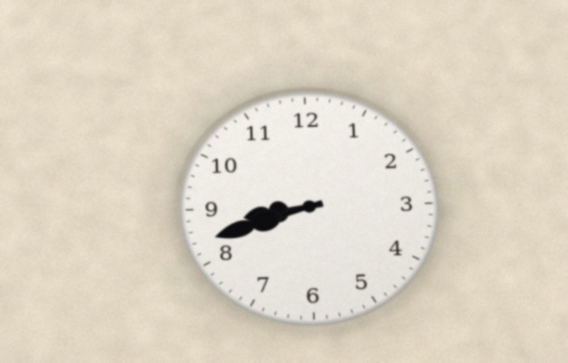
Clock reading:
8.42
